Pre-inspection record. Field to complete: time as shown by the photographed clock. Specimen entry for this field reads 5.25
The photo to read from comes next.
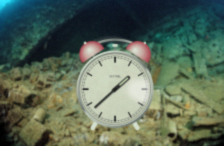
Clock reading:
1.38
